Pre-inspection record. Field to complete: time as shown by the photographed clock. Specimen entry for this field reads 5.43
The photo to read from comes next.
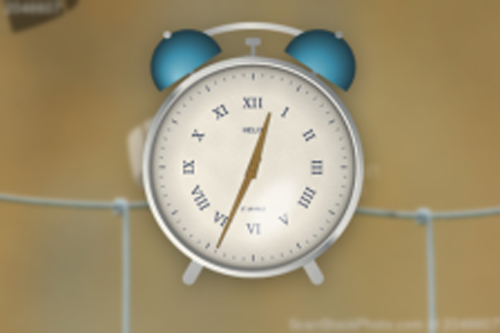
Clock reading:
12.34
